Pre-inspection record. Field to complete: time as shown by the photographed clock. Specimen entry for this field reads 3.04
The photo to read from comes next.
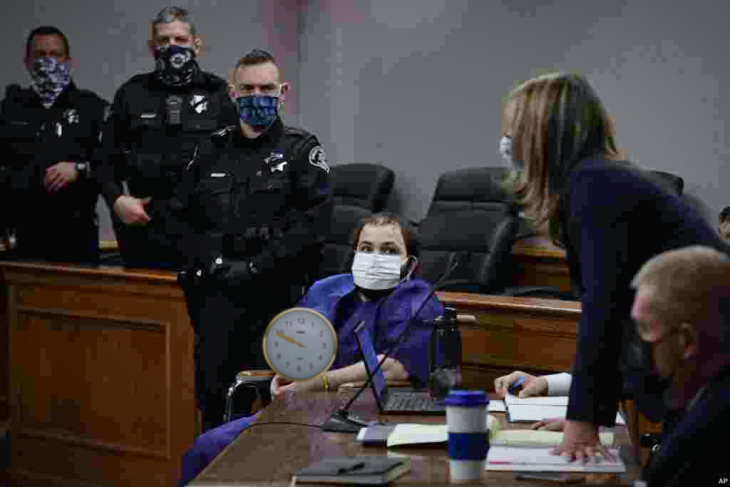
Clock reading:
9.49
